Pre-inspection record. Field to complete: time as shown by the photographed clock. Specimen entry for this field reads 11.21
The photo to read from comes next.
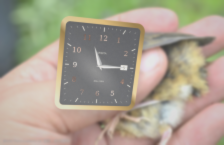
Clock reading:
11.15
